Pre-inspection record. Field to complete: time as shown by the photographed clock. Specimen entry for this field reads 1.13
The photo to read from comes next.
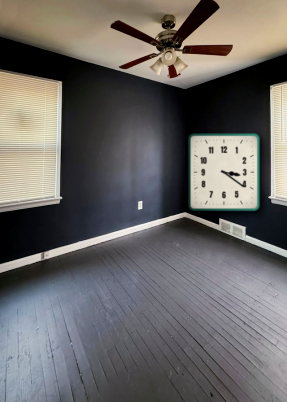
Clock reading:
3.21
